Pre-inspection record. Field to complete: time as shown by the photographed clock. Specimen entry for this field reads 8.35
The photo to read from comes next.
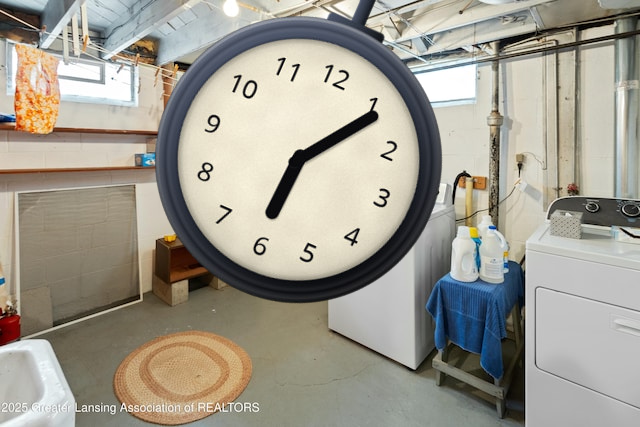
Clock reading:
6.06
